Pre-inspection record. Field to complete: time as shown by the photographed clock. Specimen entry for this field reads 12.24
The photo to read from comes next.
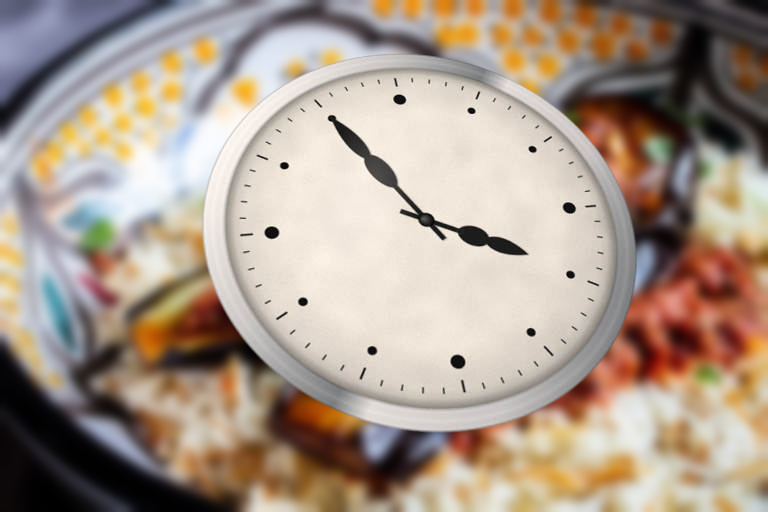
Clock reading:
3.55
